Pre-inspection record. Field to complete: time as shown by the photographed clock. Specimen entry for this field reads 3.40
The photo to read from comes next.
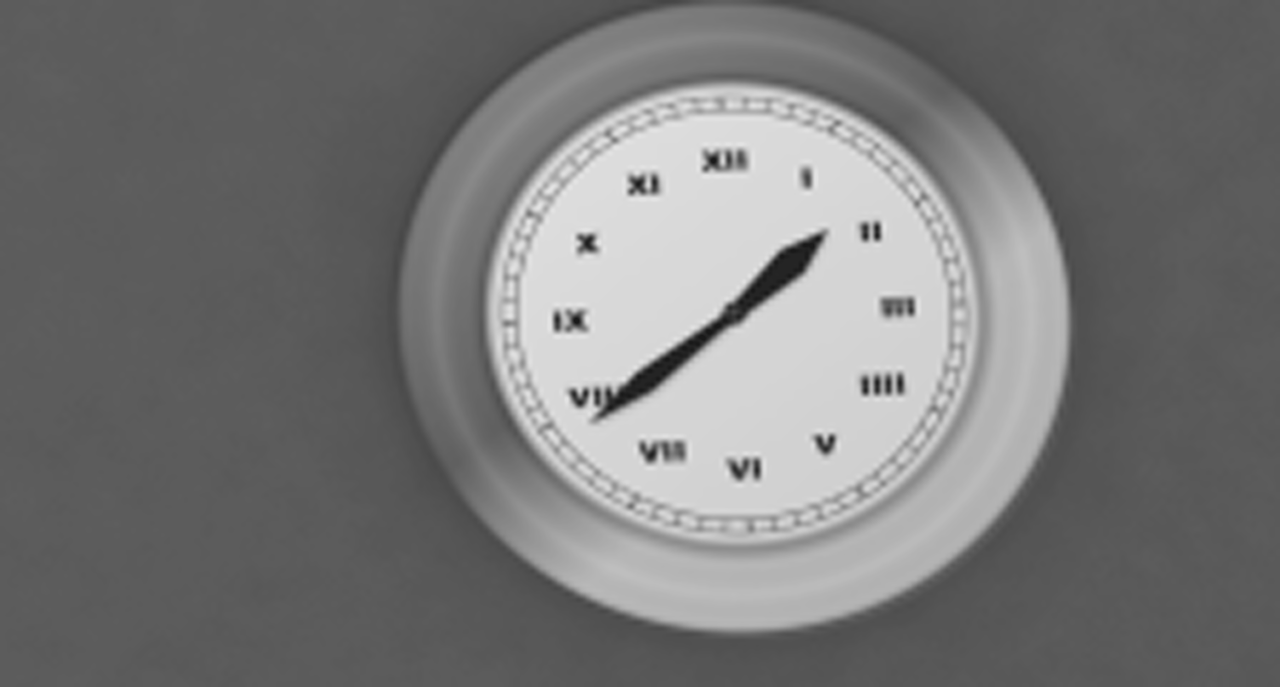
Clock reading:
1.39
